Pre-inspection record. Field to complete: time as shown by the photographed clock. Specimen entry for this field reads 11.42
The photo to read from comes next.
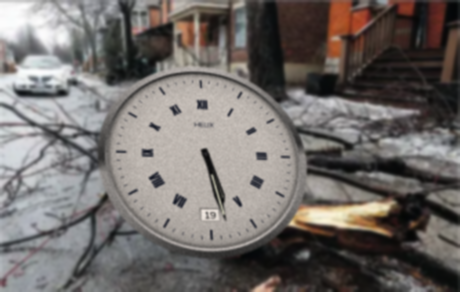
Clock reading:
5.28
